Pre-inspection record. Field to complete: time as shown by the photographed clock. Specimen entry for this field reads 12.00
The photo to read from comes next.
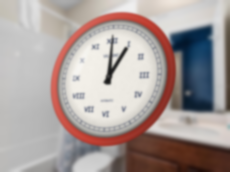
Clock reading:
1.00
